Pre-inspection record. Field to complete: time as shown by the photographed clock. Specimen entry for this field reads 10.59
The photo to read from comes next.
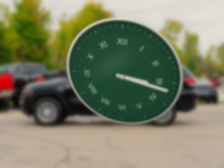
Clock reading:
3.17
